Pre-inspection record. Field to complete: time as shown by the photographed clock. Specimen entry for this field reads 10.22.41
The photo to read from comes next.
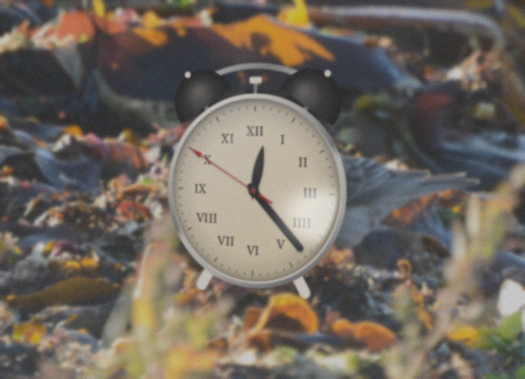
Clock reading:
12.22.50
